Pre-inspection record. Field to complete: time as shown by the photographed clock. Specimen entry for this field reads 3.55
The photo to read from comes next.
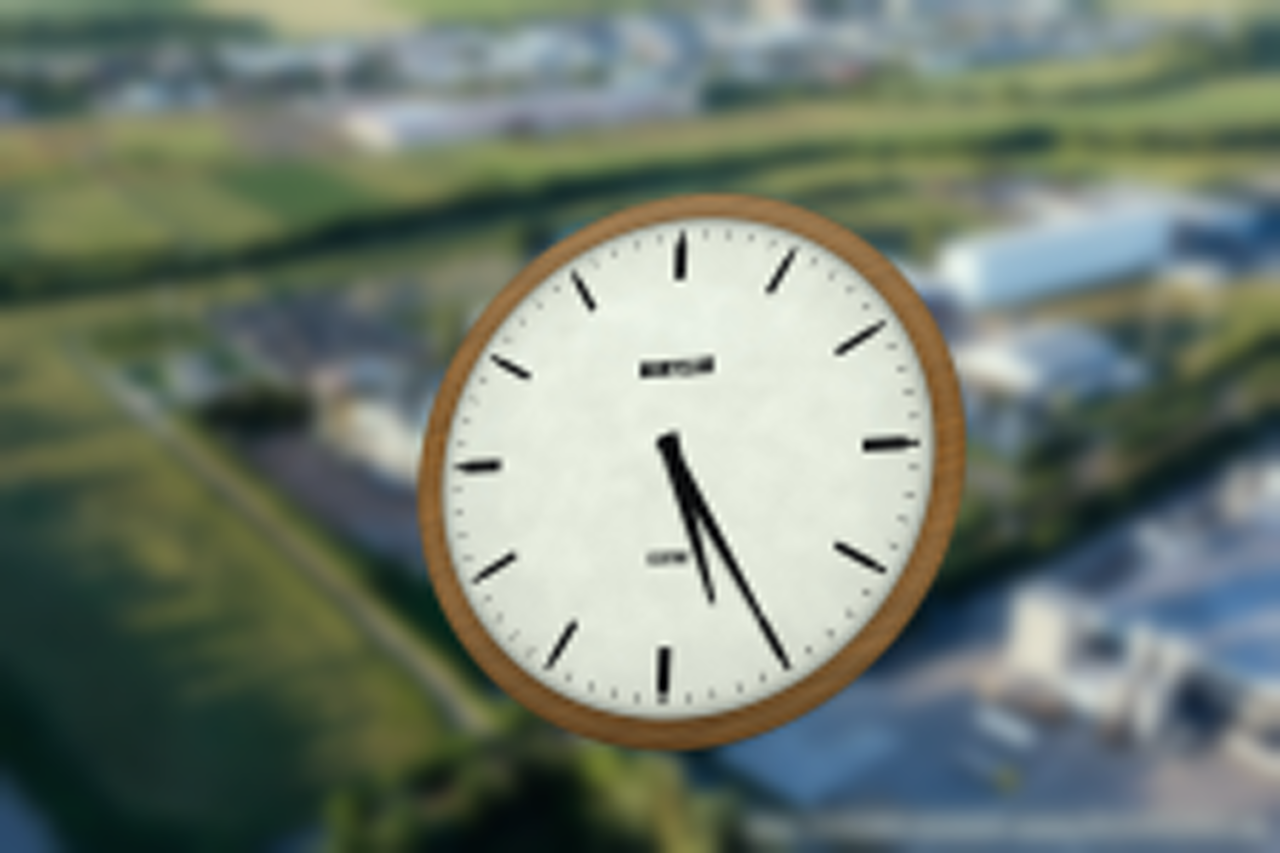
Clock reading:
5.25
